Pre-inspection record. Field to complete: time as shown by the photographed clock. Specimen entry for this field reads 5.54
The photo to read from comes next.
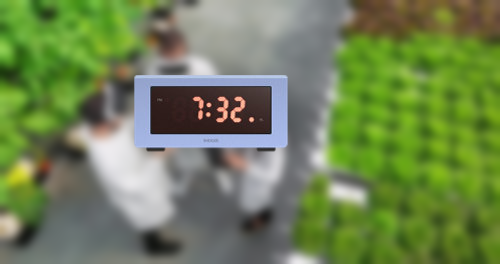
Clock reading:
7.32
